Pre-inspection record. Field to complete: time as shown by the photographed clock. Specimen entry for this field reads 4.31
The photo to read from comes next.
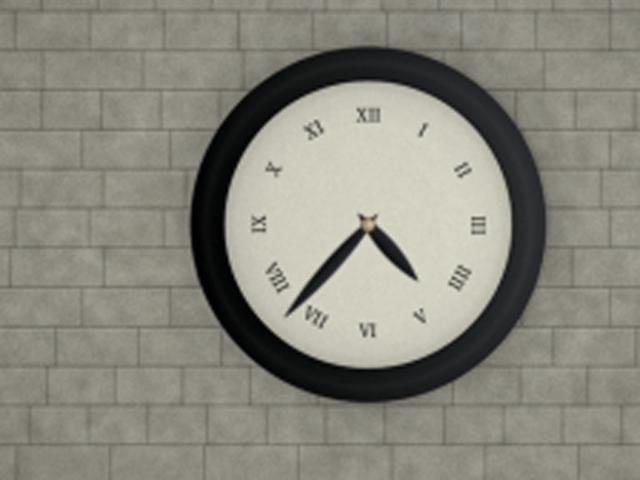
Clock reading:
4.37
